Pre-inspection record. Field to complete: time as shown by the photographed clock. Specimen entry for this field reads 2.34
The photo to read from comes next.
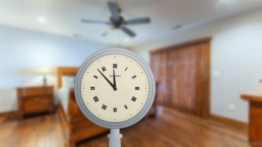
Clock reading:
11.53
